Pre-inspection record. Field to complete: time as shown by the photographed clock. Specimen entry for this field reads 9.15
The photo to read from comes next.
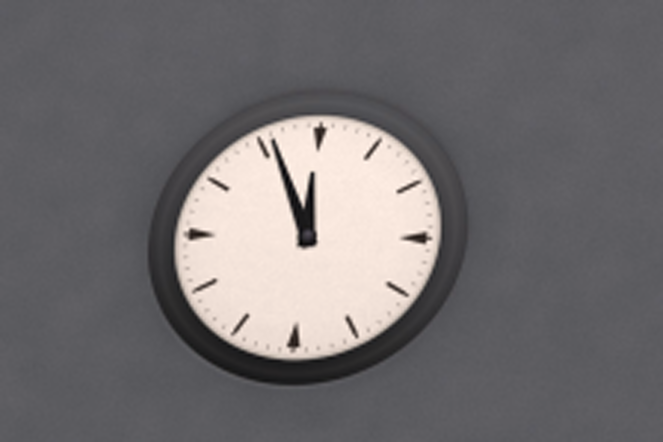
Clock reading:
11.56
